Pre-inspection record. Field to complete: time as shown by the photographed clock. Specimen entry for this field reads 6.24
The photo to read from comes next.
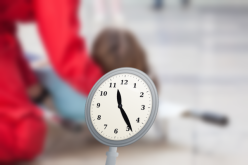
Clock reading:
11.24
